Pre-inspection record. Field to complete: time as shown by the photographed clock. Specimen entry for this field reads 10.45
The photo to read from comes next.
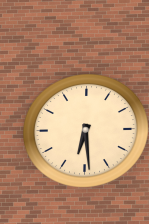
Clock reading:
6.29
